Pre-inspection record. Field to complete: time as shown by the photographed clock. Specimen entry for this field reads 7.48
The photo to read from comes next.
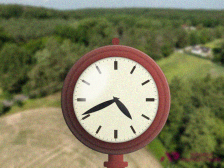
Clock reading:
4.41
